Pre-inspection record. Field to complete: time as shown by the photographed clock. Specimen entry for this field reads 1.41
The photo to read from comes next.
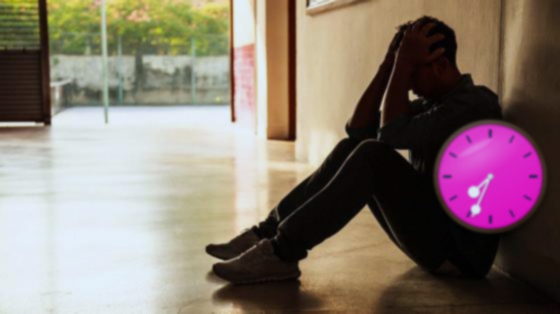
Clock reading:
7.34
